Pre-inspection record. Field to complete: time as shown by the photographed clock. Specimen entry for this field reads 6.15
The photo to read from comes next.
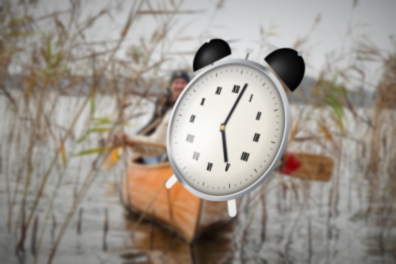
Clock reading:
5.02
